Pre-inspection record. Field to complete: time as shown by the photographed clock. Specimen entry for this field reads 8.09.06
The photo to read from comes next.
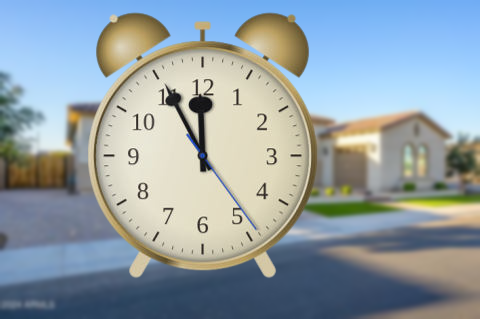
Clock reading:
11.55.24
